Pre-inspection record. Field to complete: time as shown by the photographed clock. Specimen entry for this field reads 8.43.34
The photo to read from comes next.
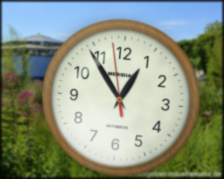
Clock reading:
12.53.58
